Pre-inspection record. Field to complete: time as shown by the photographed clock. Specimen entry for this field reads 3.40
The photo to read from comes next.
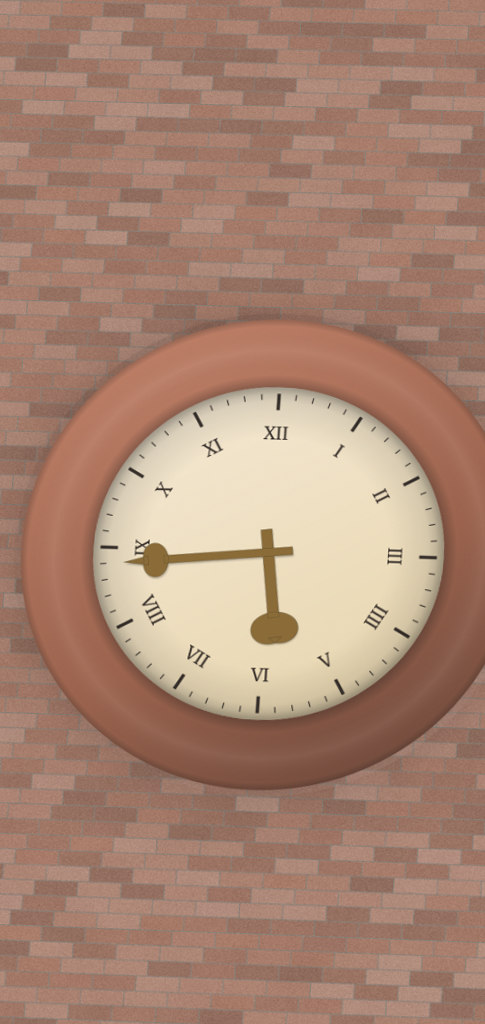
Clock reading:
5.44
